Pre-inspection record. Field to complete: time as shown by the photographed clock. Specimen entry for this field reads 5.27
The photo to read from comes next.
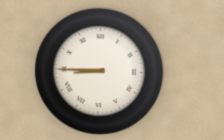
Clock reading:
8.45
